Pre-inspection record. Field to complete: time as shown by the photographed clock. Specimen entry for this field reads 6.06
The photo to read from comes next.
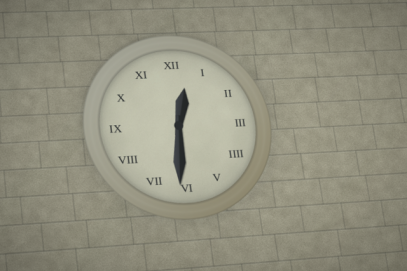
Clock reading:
12.31
